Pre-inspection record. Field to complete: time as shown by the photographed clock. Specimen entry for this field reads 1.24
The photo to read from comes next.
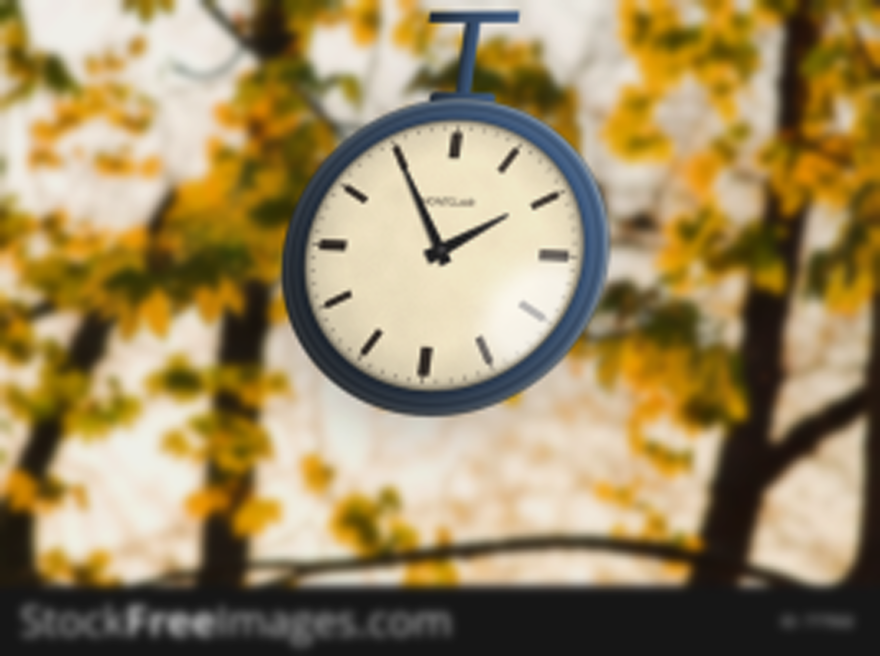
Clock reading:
1.55
